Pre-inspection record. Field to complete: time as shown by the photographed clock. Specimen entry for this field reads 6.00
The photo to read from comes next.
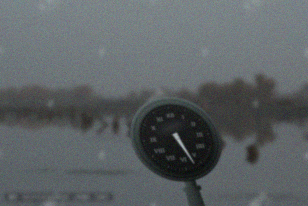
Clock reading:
5.27
